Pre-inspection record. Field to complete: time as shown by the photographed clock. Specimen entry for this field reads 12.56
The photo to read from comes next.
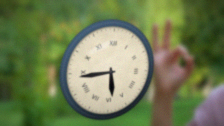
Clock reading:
5.44
